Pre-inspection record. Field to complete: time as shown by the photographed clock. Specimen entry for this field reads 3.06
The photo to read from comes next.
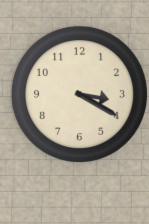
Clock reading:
3.20
